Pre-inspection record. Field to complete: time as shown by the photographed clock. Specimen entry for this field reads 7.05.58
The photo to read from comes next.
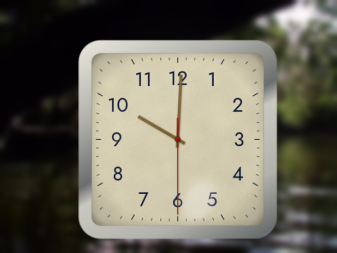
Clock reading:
10.00.30
